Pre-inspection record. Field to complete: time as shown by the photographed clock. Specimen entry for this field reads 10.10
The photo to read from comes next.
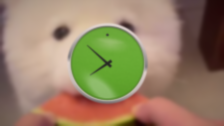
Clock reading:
7.52
